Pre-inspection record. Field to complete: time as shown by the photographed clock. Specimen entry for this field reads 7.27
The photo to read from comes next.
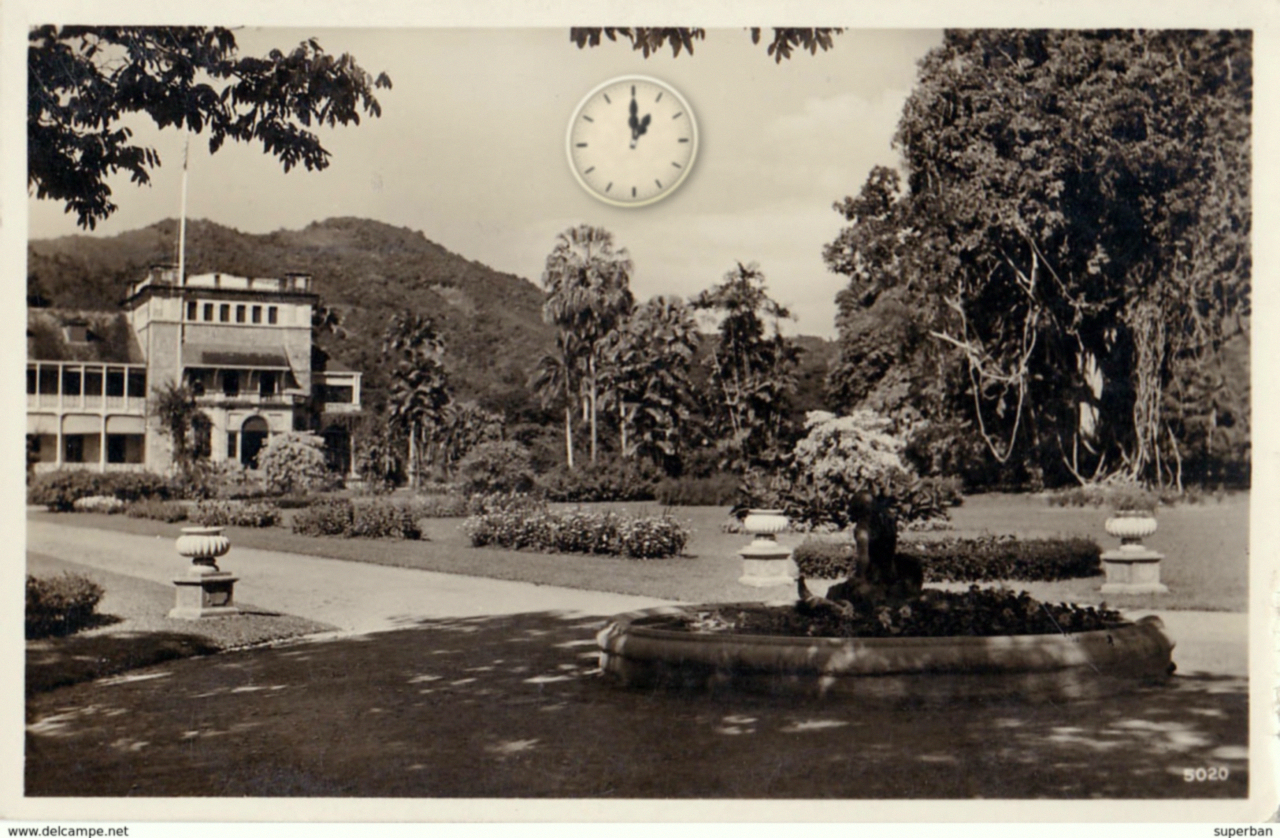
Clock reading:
1.00
